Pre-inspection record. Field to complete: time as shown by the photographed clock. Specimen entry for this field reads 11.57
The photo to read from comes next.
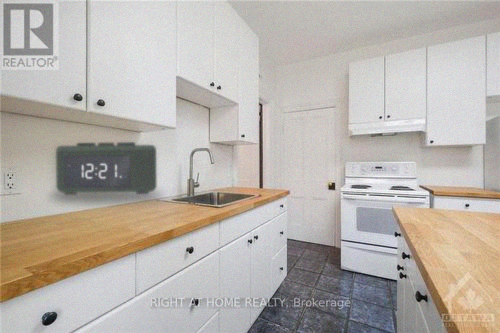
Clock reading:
12.21
